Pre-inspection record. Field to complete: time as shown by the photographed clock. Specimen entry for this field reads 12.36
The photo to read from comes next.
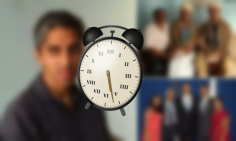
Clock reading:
5.27
